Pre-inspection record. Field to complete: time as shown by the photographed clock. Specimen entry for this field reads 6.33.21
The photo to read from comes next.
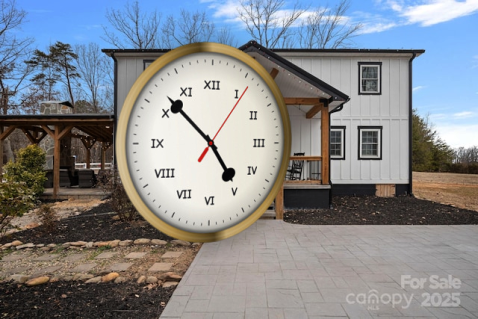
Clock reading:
4.52.06
